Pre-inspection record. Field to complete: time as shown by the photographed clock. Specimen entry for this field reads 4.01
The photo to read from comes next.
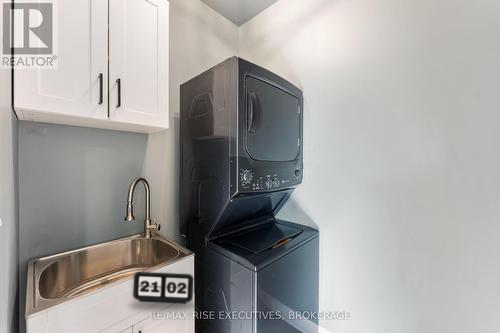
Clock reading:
21.02
